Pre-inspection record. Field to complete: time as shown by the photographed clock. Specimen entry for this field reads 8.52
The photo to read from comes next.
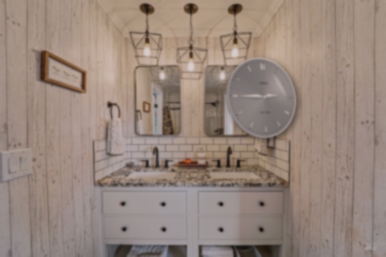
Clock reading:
2.45
